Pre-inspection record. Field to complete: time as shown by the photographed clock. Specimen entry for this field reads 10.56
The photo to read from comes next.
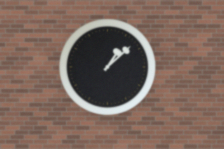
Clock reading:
1.08
